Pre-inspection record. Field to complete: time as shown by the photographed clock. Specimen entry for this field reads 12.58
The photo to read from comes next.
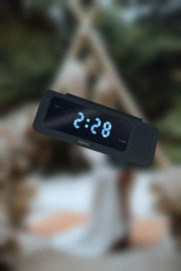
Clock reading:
2.28
